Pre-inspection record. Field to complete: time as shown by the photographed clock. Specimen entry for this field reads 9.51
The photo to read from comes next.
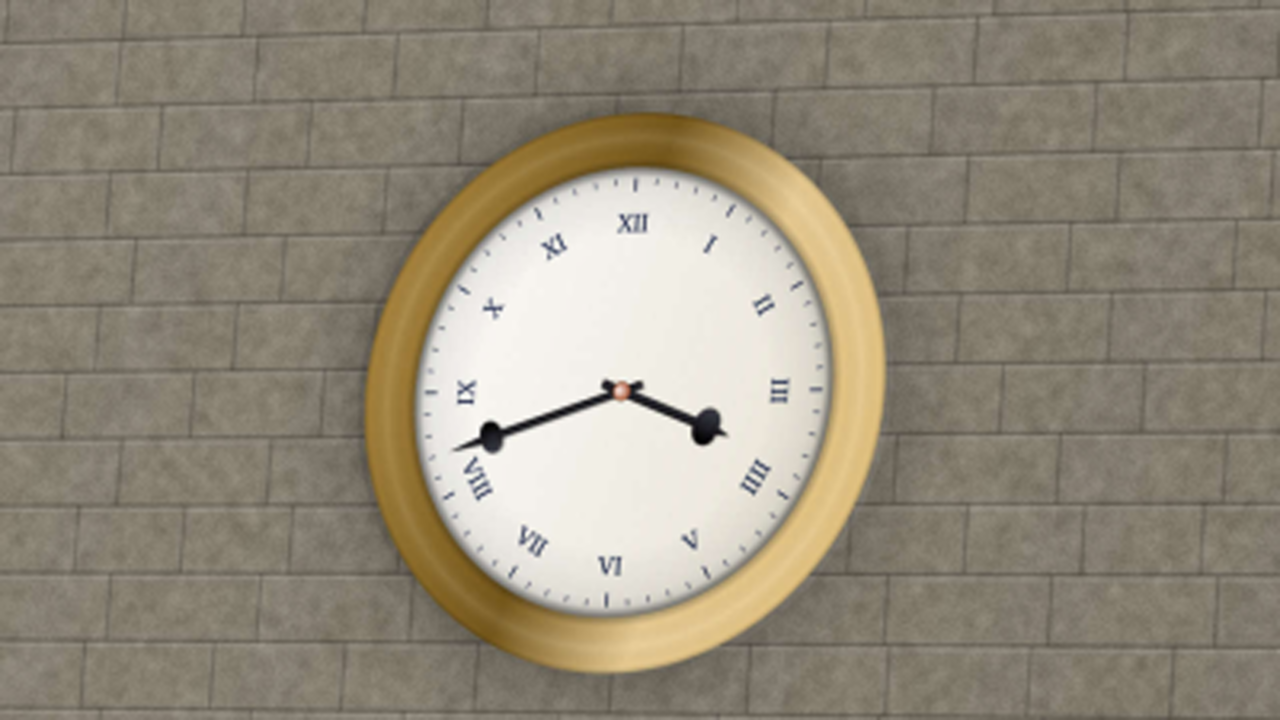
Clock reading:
3.42
